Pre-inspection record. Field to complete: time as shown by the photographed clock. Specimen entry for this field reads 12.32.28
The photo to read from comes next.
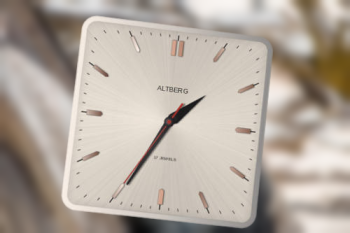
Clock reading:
1.34.35
